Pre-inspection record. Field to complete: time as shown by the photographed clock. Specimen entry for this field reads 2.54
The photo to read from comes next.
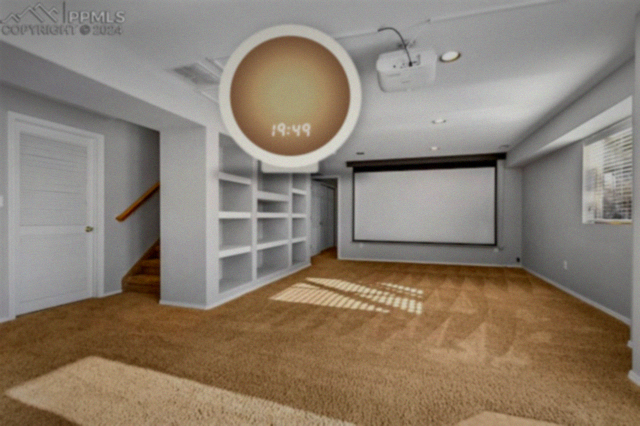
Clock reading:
19.49
